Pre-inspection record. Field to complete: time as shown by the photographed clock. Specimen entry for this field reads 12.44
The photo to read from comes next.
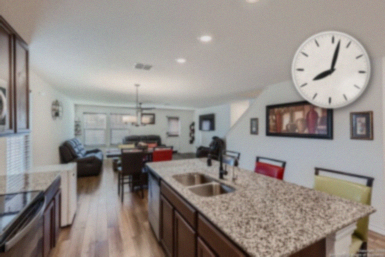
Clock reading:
8.02
